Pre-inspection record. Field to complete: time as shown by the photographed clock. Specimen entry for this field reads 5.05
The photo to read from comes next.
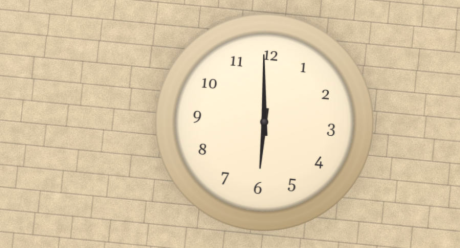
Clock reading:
5.59
